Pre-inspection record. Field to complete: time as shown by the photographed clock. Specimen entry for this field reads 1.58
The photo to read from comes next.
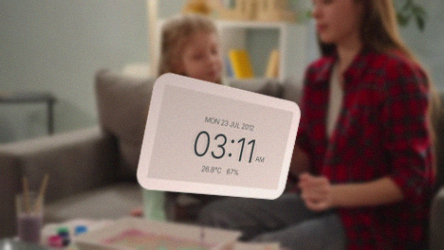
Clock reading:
3.11
